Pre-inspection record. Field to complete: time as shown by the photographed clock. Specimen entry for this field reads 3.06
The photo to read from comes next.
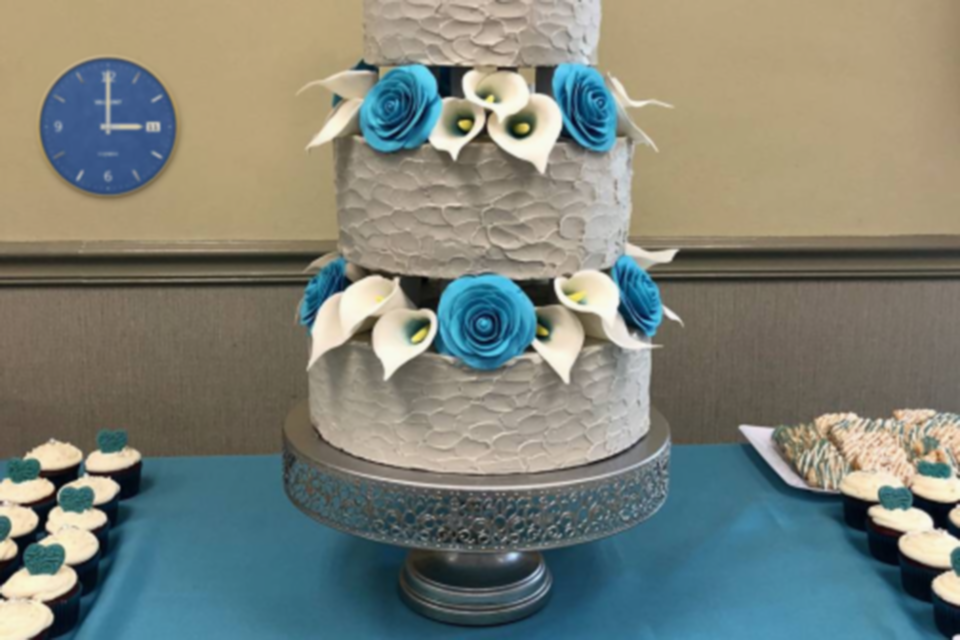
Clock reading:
3.00
